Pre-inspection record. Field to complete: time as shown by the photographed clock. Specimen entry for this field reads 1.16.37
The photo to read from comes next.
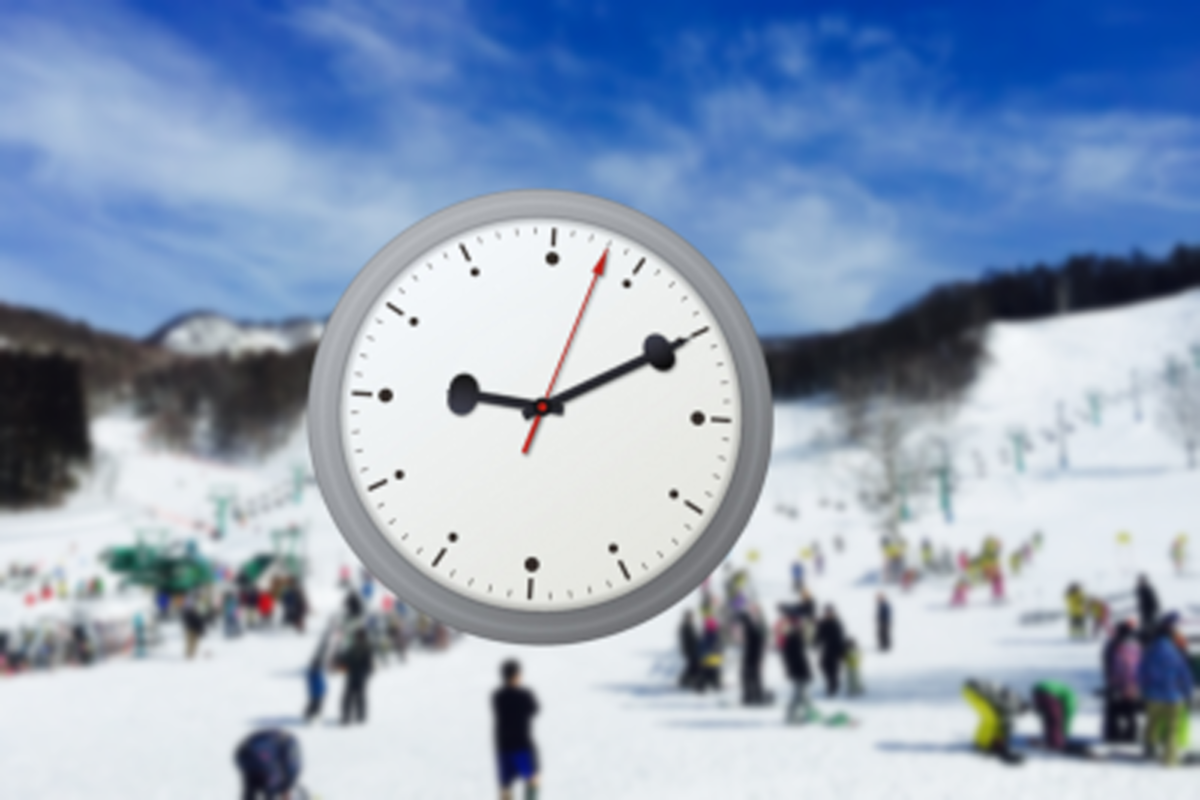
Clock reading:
9.10.03
